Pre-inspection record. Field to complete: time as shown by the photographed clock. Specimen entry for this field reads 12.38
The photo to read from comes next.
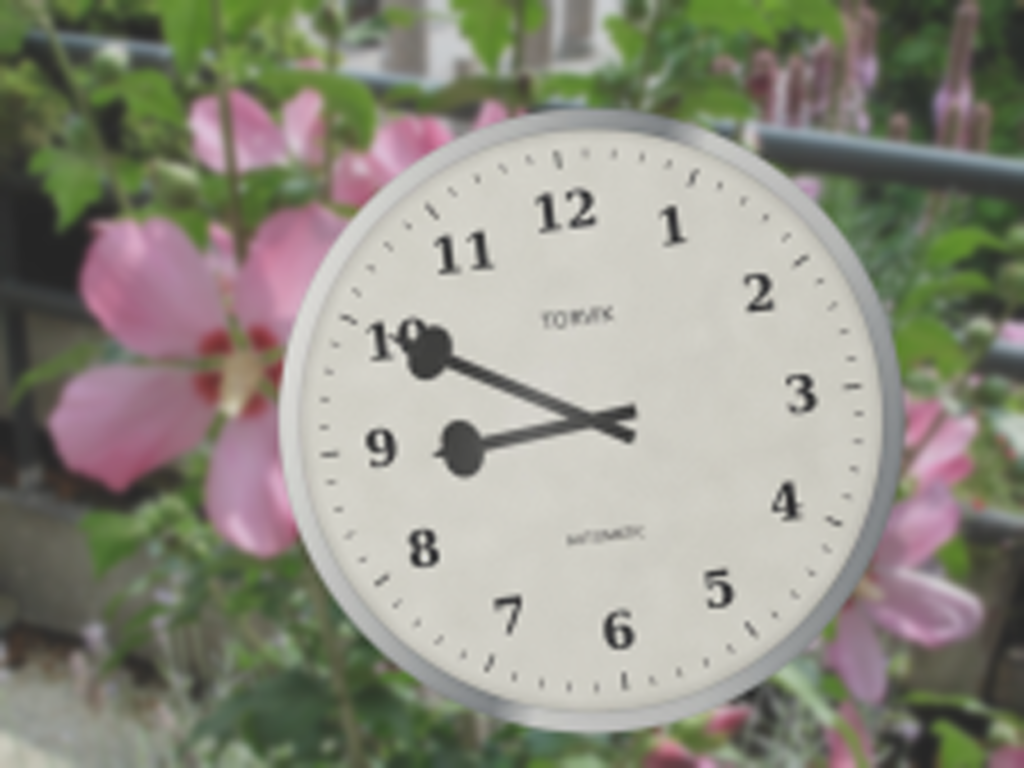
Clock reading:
8.50
